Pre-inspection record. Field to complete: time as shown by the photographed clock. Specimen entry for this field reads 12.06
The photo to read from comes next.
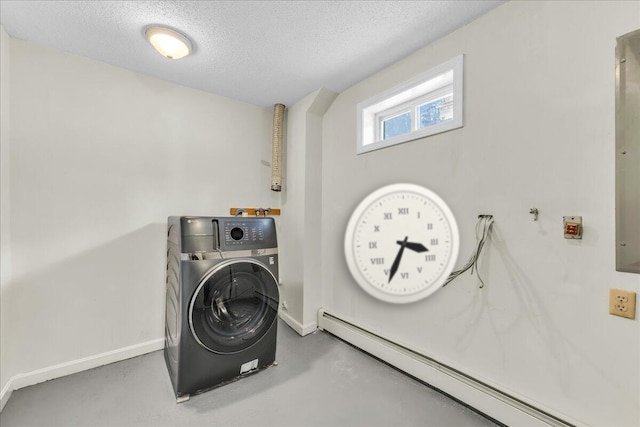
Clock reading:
3.34
